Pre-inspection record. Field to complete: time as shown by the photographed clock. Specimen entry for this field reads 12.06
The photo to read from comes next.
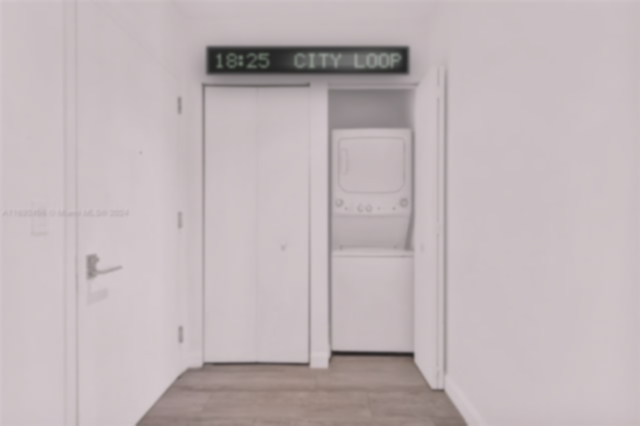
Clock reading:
18.25
